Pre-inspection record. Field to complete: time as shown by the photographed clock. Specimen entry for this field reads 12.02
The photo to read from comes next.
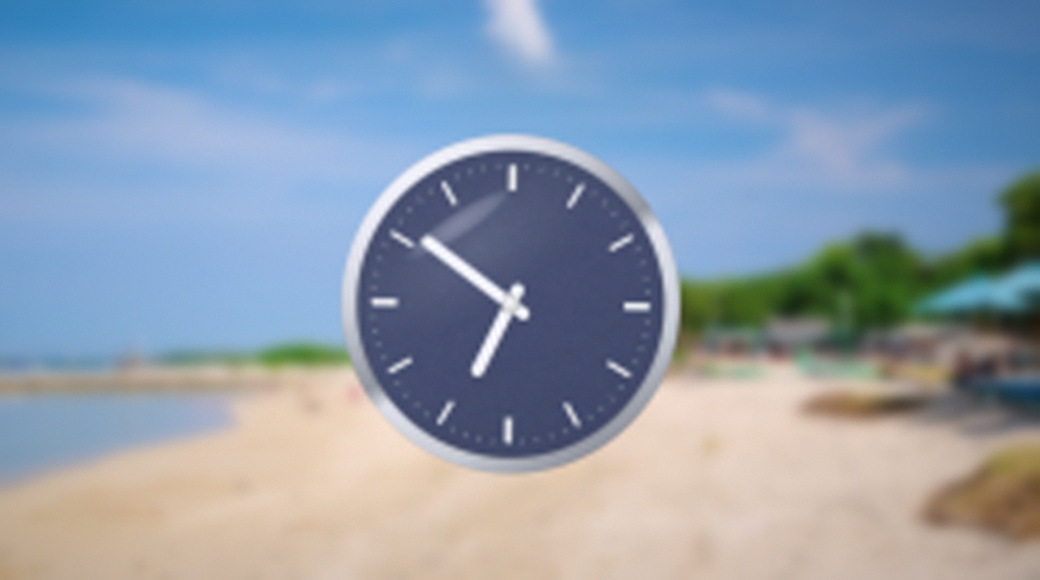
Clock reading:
6.51
